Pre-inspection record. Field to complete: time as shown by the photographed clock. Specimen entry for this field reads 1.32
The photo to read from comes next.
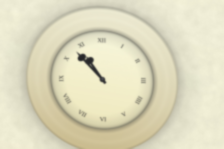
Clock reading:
10.53
